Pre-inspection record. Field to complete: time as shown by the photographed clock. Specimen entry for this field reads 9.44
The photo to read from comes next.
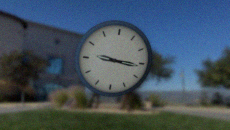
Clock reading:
9.16
